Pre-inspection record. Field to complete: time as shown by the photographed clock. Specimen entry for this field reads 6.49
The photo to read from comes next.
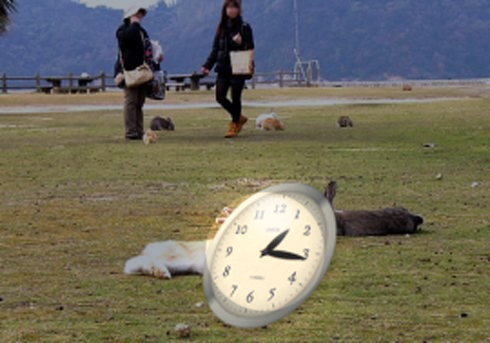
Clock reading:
1.16
